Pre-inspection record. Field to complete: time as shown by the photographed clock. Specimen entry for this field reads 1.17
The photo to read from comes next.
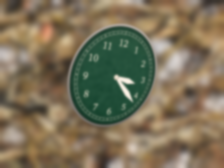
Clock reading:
3.22
